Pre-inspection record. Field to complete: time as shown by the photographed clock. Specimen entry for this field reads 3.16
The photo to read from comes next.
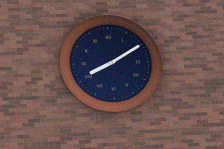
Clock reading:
8.10
